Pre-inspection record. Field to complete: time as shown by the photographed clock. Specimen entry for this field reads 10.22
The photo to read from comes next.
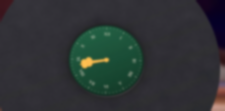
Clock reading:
8.43
